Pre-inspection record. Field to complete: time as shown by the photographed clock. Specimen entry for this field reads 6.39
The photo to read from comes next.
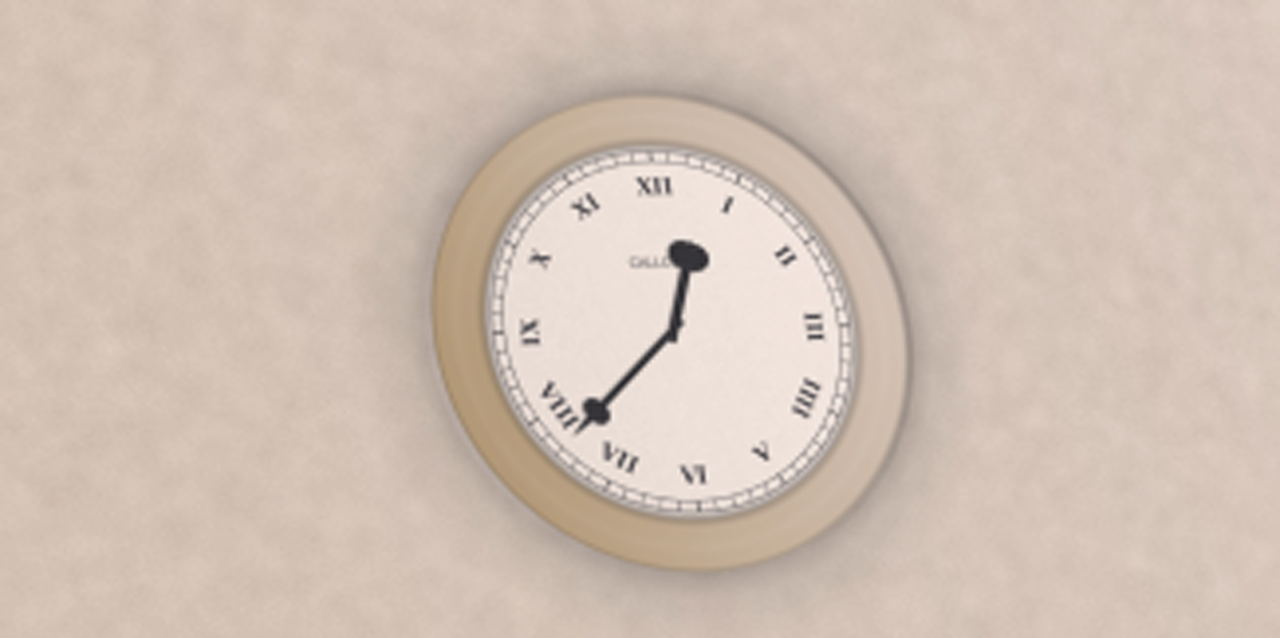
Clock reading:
12.38
